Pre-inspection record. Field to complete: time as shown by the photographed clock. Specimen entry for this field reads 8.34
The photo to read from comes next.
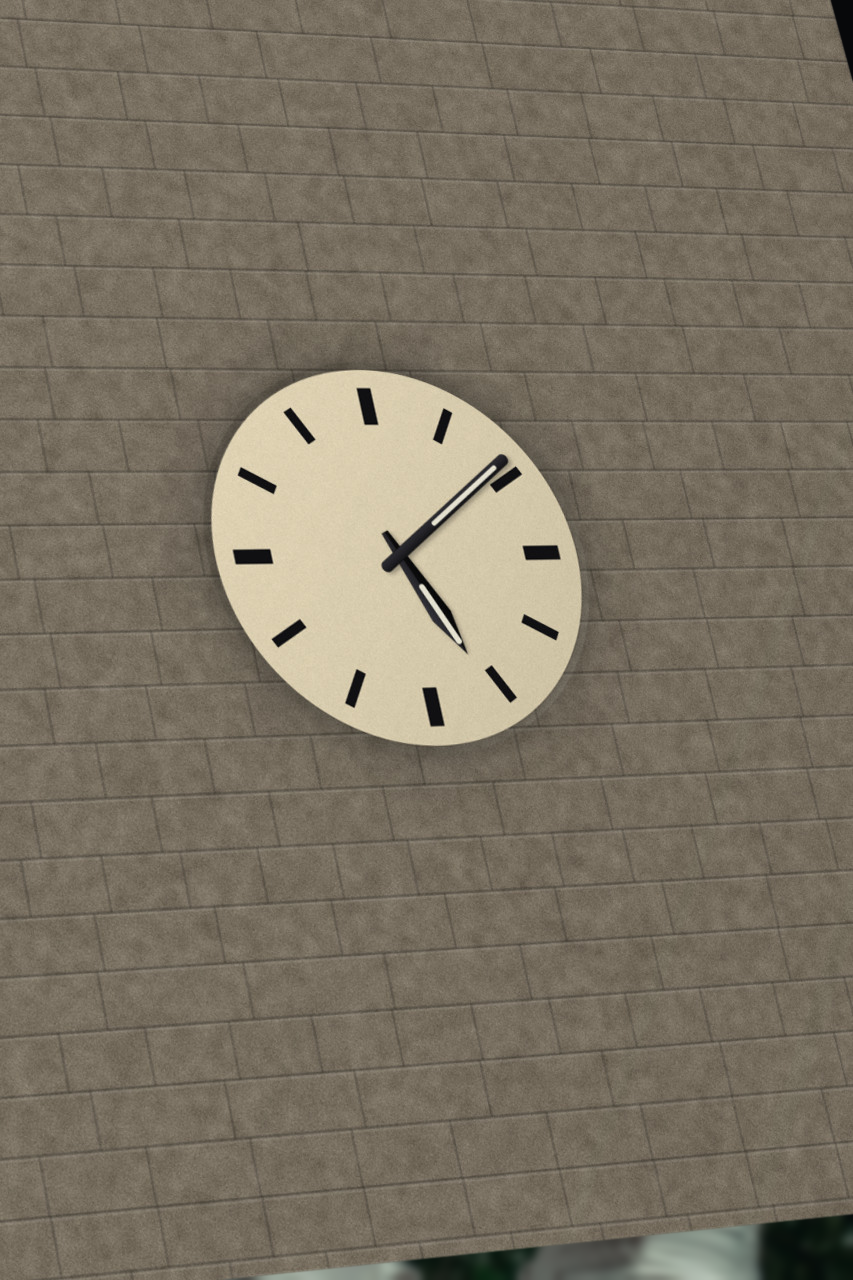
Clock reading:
5.09
